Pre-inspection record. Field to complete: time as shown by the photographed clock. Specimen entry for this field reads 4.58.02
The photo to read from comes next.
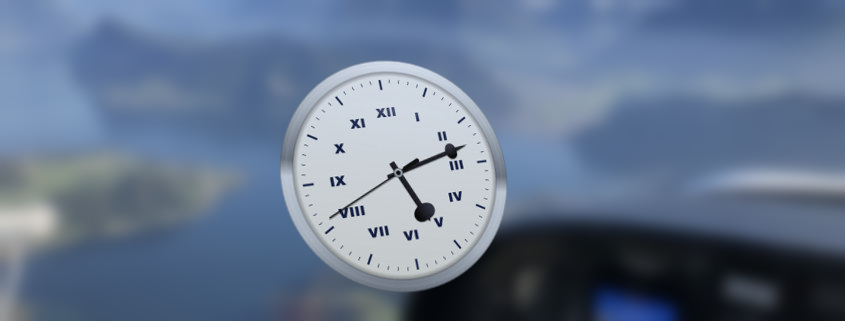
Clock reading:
5.12.41
